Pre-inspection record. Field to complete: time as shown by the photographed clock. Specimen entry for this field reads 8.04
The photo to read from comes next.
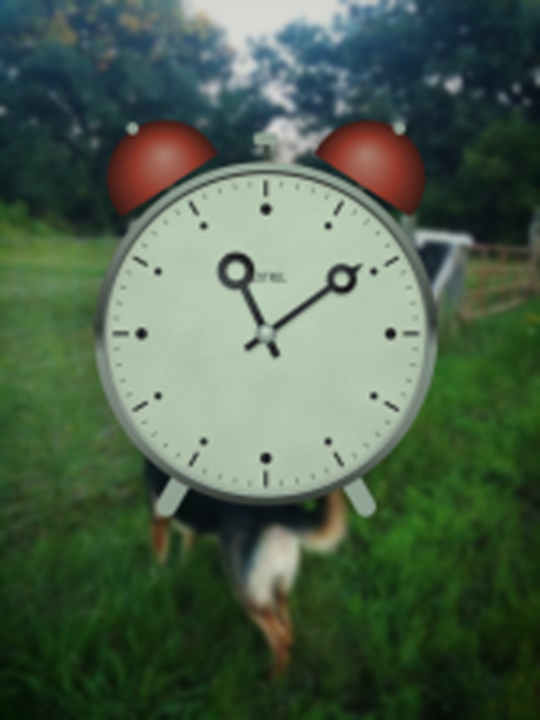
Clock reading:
11.09
